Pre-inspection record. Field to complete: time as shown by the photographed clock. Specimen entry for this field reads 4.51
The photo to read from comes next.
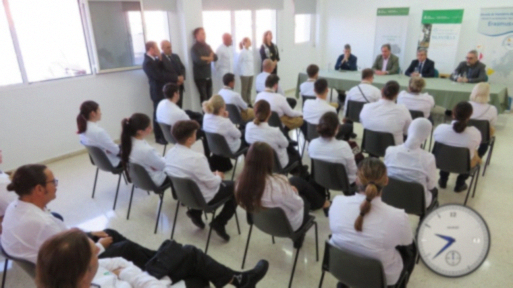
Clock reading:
9.38
